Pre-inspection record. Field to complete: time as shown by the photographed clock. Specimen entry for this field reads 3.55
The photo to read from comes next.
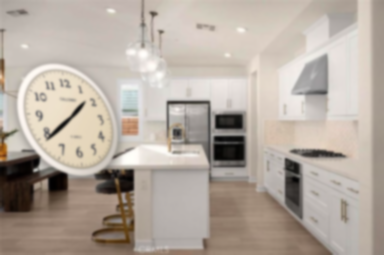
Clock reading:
1.39
